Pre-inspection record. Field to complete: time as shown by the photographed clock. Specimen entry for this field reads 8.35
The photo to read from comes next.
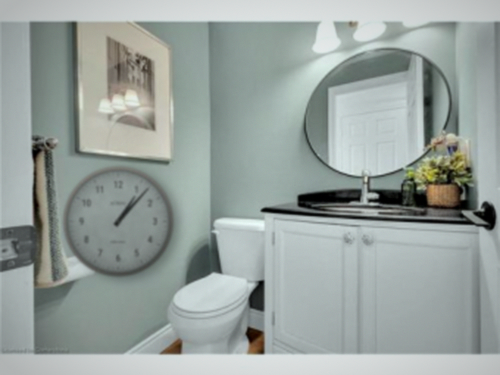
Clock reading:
1.07
